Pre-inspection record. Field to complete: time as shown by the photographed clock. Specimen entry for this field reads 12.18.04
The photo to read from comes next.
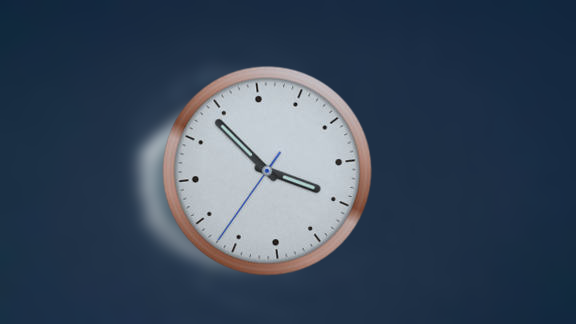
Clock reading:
3.53.37
